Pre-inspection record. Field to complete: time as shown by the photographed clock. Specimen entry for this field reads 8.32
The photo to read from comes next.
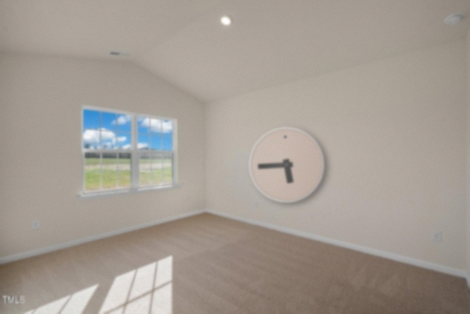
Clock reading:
5.45
